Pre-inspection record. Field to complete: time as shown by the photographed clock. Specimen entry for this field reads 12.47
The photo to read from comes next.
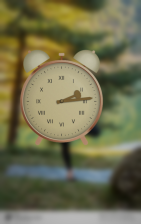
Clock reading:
2.14
